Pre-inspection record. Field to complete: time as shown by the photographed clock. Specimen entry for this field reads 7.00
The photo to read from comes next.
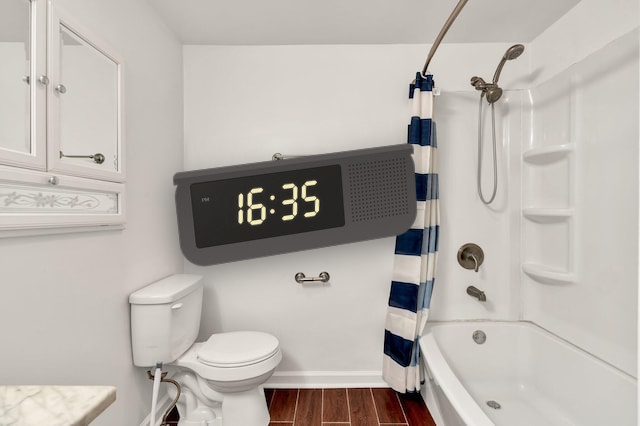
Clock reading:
16.35
